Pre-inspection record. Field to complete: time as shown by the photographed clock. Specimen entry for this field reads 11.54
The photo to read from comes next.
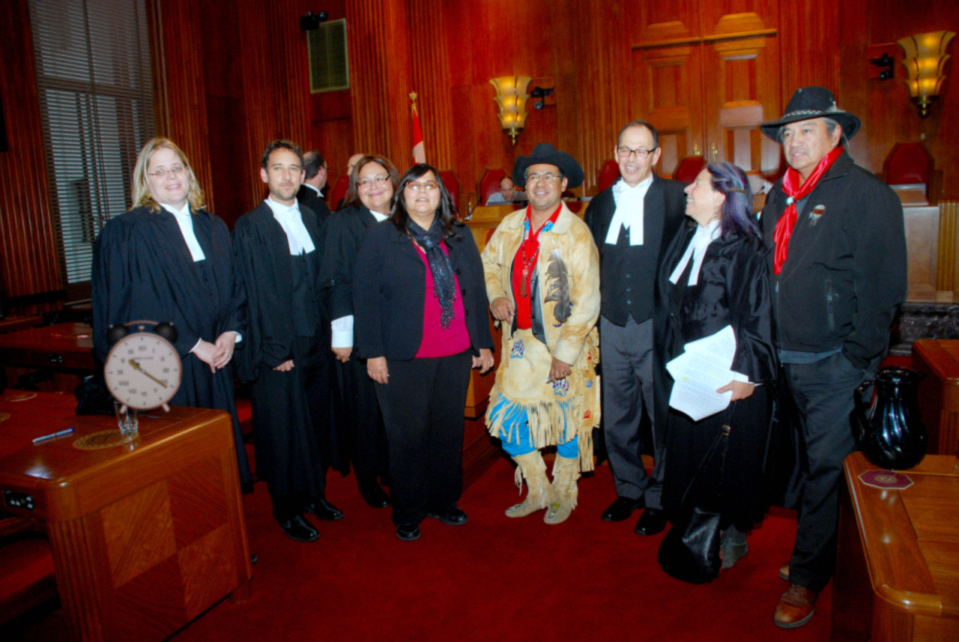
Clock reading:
10.21
